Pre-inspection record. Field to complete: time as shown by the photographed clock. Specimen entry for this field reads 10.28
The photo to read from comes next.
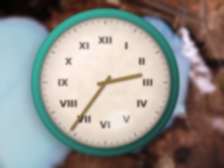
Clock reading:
2.36
